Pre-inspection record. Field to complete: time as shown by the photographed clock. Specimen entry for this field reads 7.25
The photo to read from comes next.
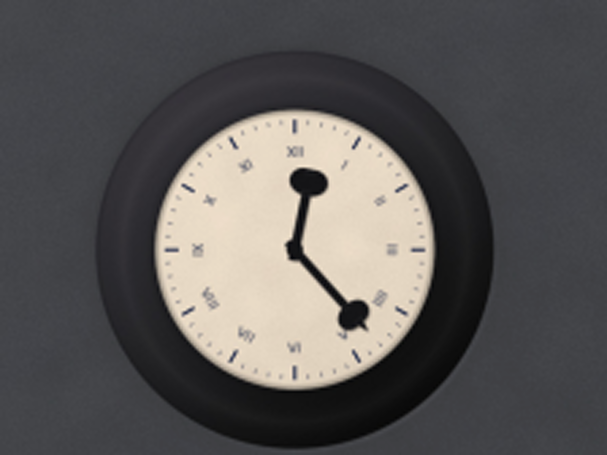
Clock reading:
12.23
